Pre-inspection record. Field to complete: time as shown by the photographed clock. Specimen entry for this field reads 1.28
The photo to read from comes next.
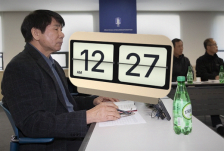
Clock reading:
12.27
